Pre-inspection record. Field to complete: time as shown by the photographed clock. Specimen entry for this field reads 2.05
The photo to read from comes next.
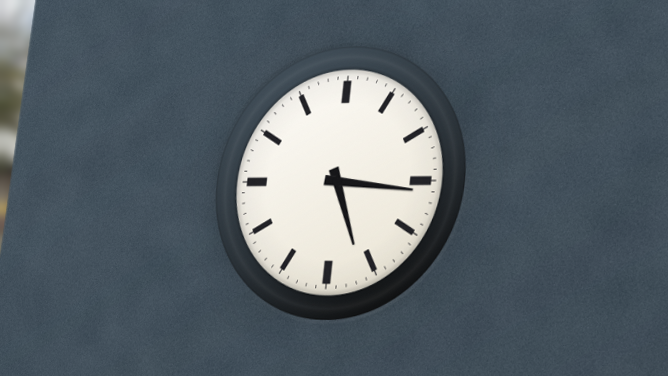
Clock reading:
5.16
